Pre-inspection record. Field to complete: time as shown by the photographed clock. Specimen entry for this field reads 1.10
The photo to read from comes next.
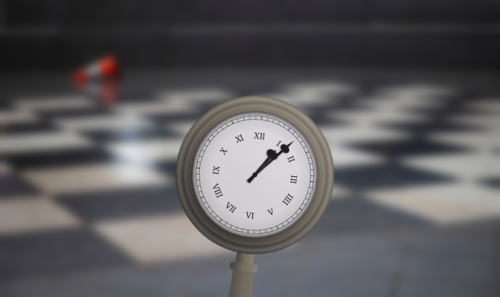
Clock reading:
1.07
